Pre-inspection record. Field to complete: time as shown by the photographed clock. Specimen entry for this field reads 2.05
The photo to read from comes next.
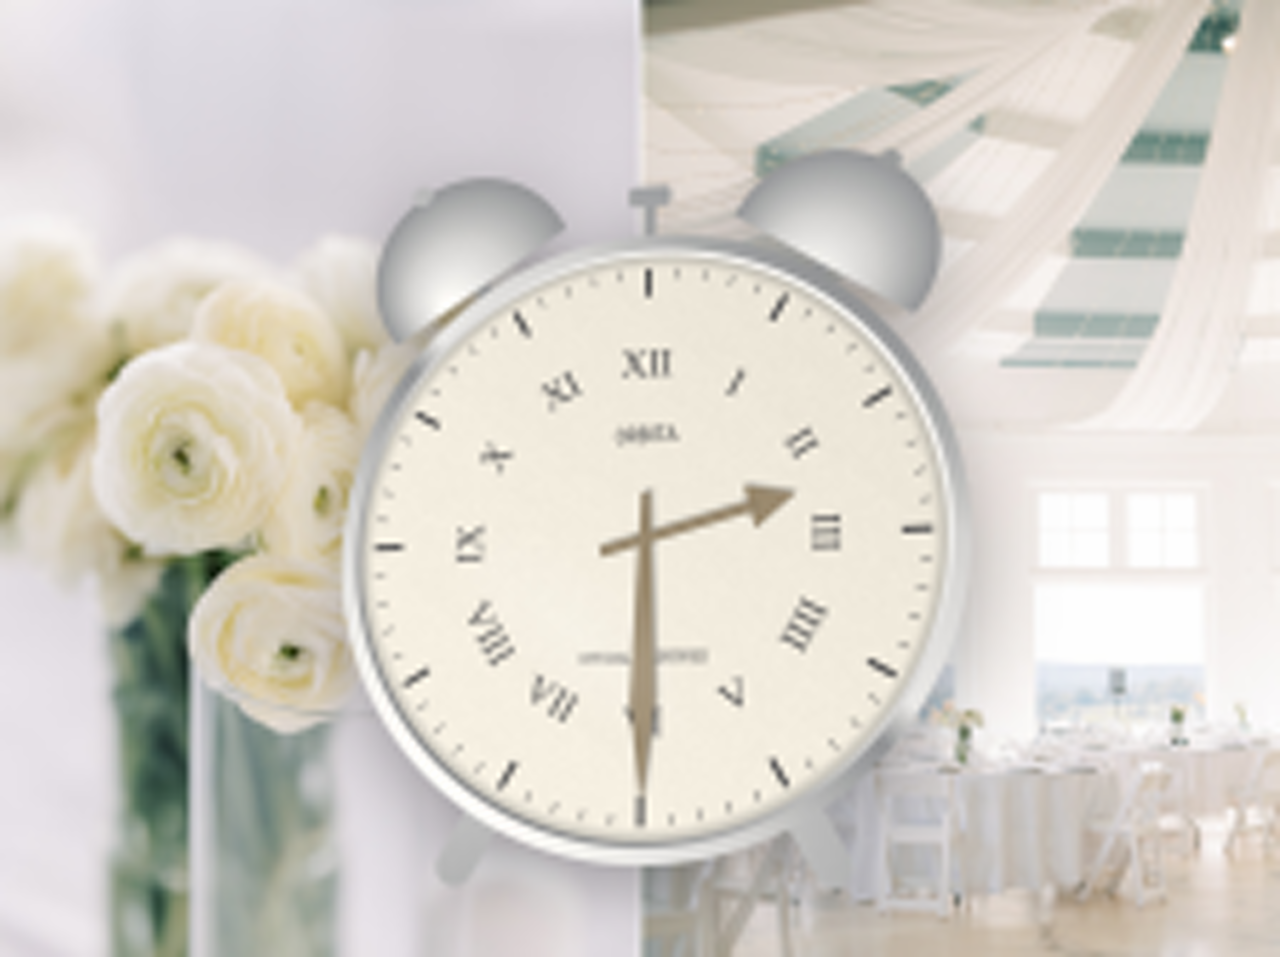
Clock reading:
2.30
